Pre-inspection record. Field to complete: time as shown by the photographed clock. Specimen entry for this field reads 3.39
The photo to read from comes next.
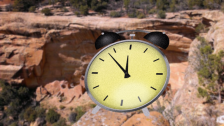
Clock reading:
11.53
